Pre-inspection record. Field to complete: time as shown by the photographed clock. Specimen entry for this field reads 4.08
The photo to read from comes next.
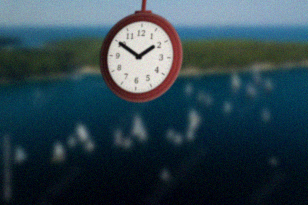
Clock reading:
1.50
